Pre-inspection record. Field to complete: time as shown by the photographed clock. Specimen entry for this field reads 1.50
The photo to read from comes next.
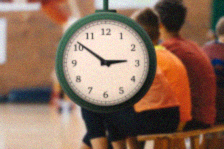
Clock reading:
2.51
